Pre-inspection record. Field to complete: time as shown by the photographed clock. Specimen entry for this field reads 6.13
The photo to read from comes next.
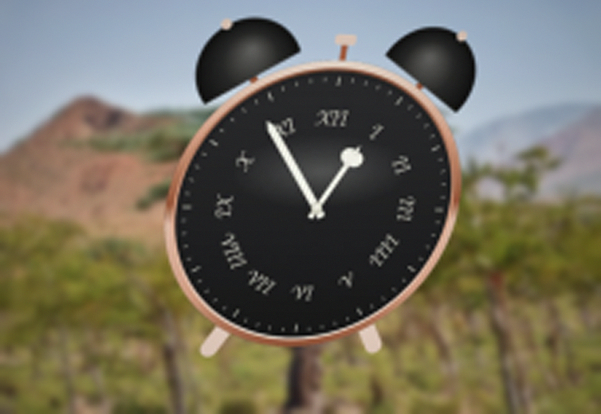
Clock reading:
12.54
